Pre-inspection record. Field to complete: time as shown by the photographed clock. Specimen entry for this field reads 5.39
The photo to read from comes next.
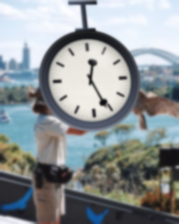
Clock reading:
12.26
